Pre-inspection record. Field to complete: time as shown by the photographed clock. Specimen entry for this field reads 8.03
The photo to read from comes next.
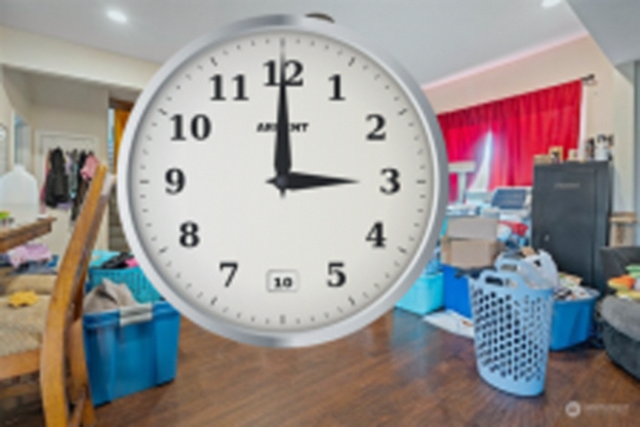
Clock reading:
3.00
